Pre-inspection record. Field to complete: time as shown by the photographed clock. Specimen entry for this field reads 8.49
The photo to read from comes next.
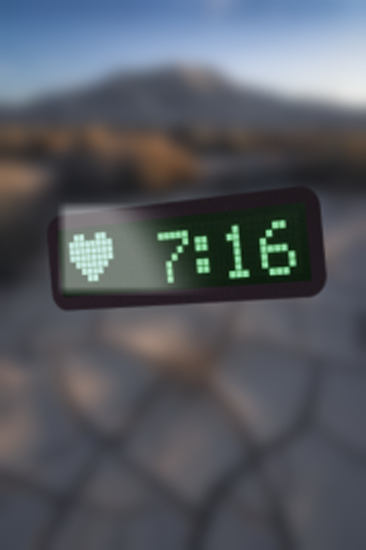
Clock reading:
7.16
